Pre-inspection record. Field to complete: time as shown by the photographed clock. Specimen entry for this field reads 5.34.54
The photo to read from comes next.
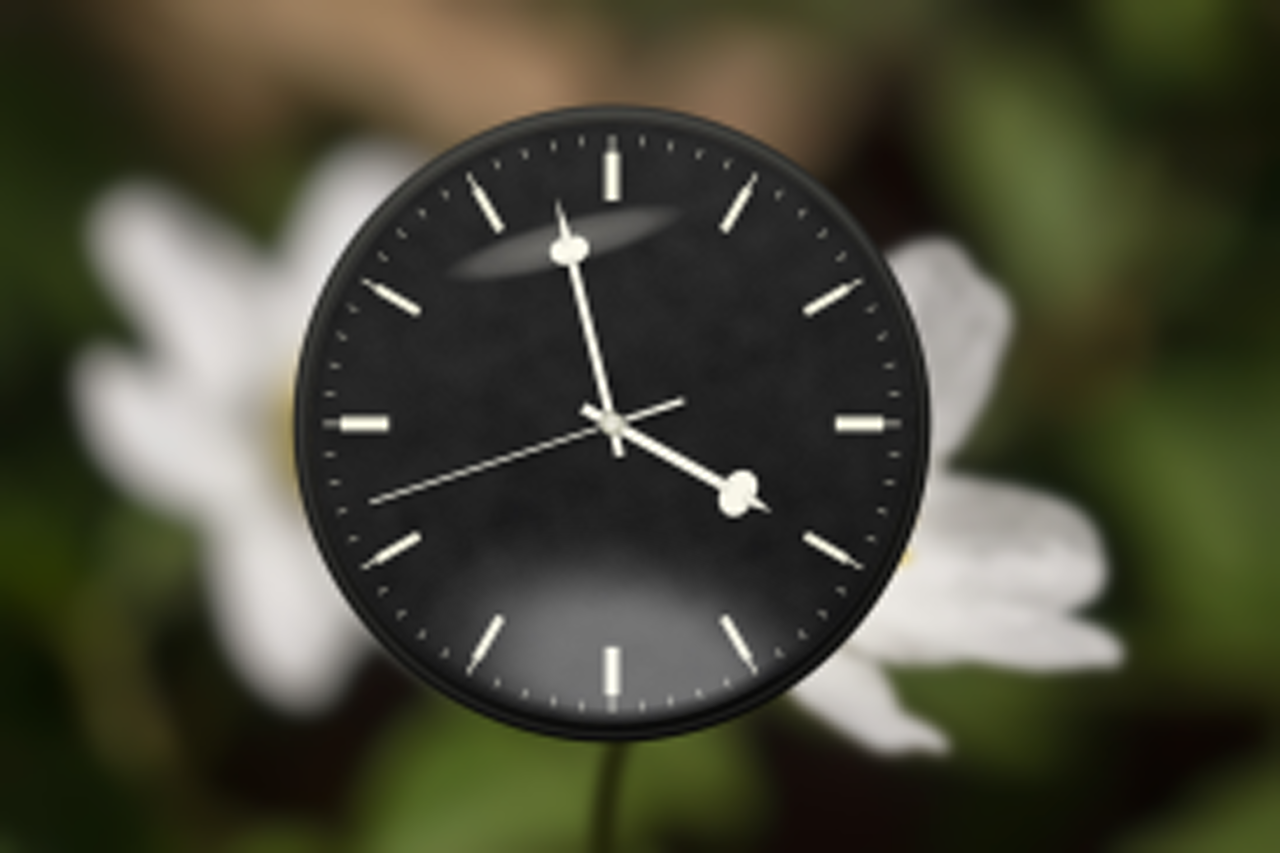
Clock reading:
3.57.42
